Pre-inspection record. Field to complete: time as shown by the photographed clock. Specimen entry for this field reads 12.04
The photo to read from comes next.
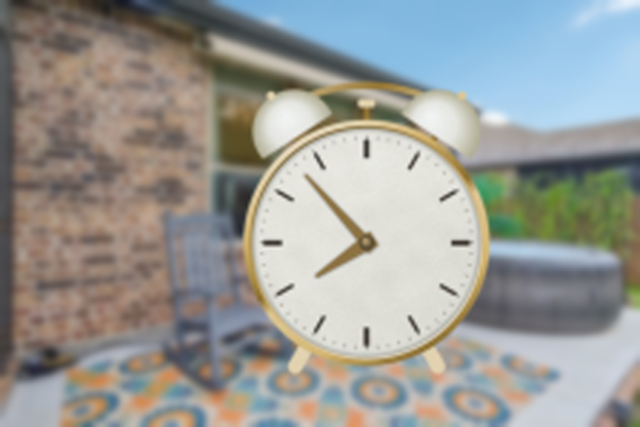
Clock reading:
7.53
